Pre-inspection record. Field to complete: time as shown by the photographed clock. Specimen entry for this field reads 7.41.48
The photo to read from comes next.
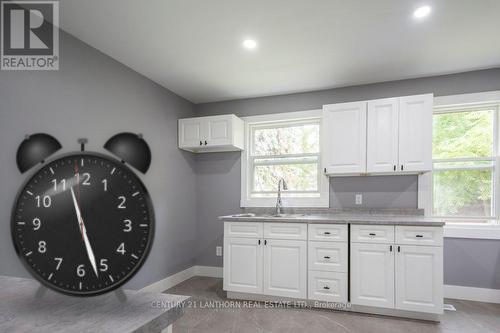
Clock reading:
11.26.59
